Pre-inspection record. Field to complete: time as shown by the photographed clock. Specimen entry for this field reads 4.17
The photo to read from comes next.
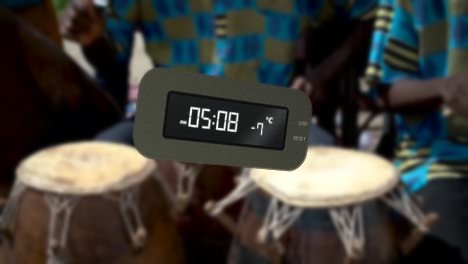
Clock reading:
5.08
